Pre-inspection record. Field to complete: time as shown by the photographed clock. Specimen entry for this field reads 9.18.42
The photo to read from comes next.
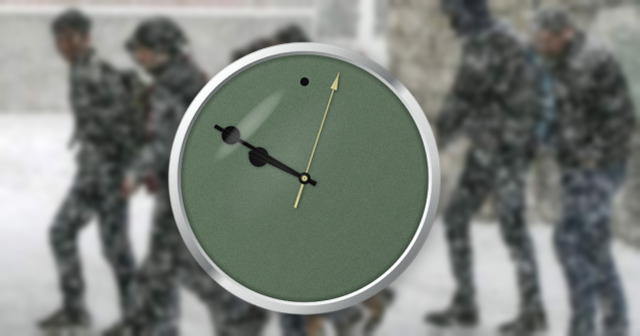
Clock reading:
9.50.03
